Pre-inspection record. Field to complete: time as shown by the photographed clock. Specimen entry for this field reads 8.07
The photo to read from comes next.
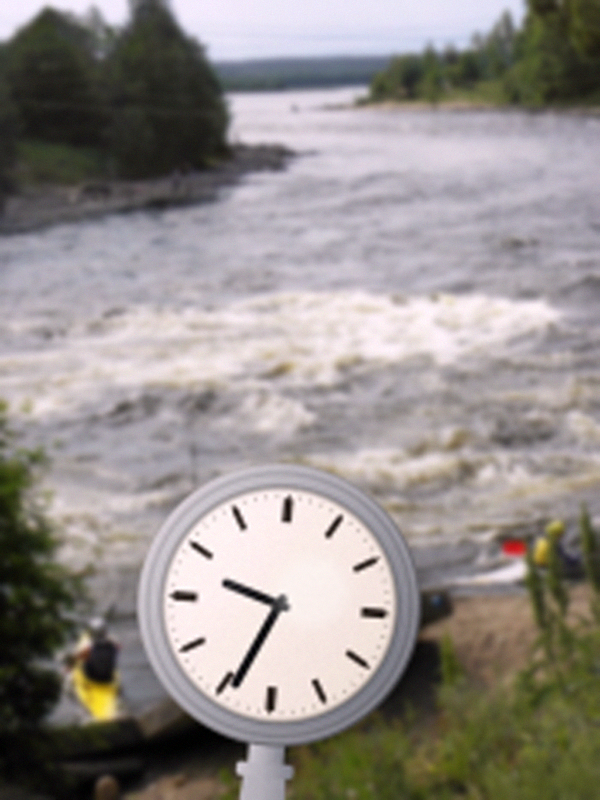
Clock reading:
9.34
